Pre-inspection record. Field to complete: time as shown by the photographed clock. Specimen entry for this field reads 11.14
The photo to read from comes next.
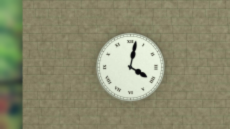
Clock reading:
4.02
